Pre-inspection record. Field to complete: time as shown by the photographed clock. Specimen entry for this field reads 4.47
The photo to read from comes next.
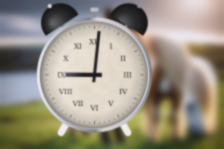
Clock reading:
9.01
